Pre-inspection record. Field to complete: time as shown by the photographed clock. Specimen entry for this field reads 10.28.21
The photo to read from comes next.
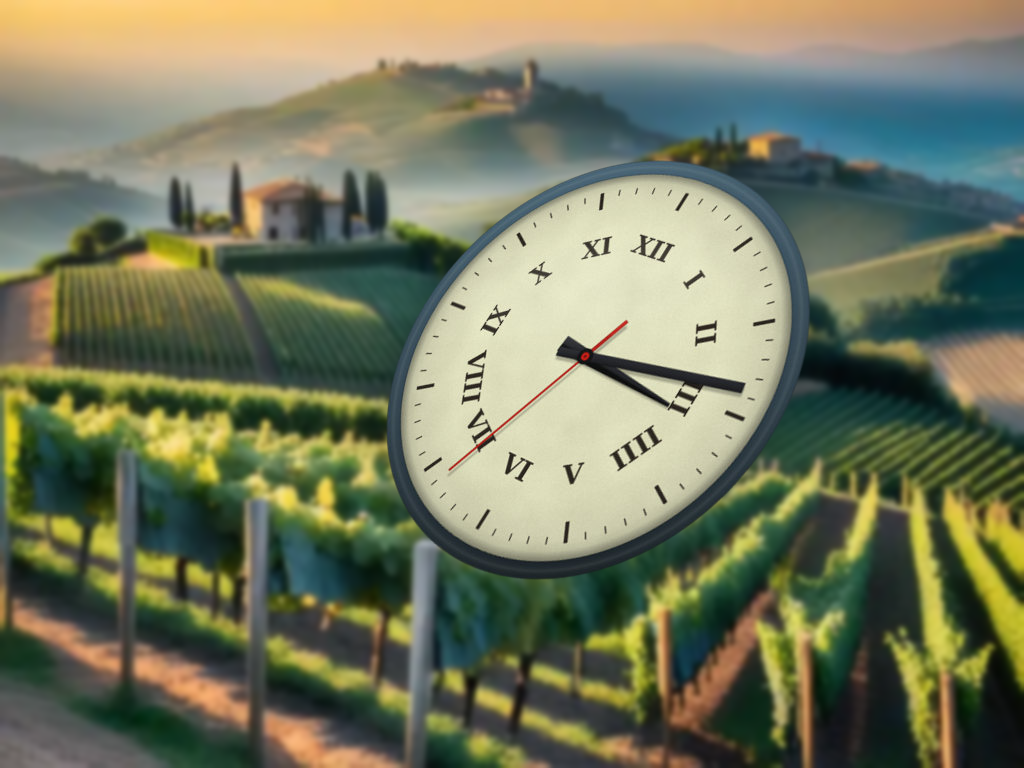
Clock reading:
3.13.34
